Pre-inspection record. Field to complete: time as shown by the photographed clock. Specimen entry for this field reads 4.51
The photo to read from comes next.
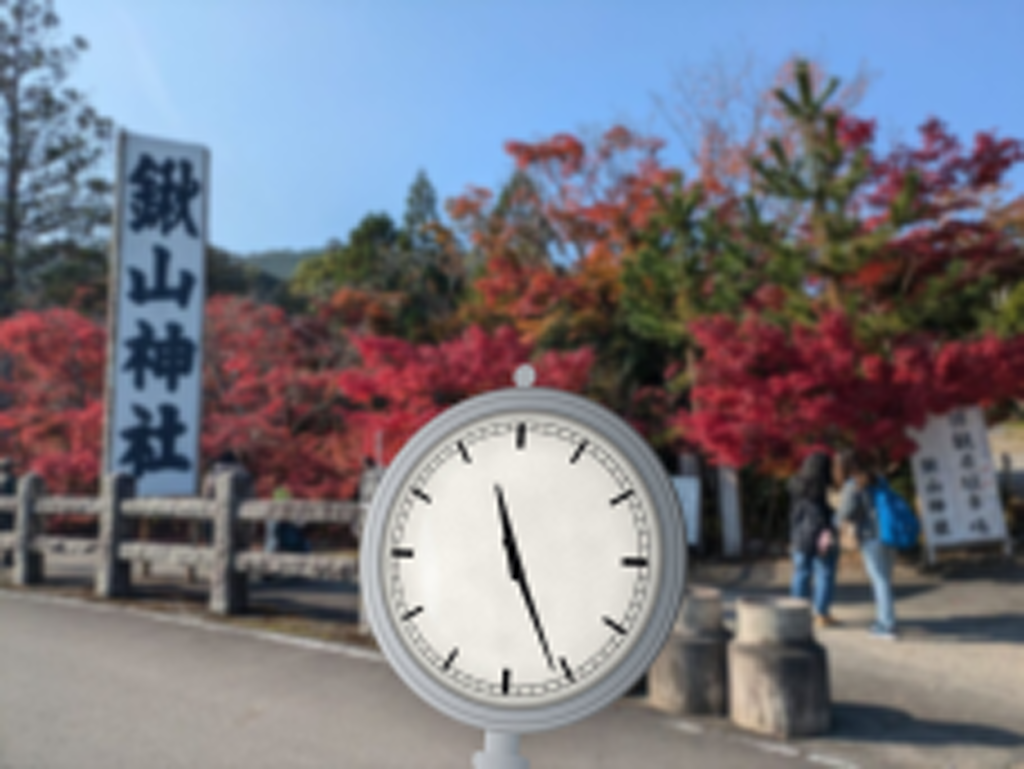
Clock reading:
11.26
